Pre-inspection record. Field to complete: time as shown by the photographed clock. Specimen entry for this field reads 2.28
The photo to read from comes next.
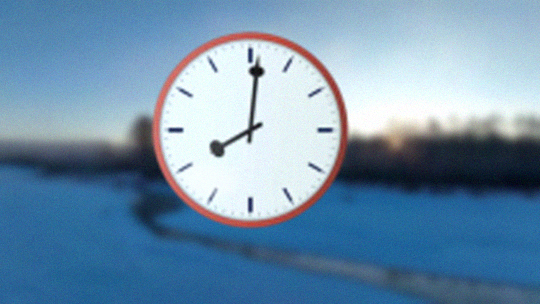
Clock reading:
8.01
